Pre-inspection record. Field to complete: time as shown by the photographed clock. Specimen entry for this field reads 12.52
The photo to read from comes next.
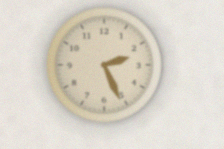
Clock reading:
2.26
